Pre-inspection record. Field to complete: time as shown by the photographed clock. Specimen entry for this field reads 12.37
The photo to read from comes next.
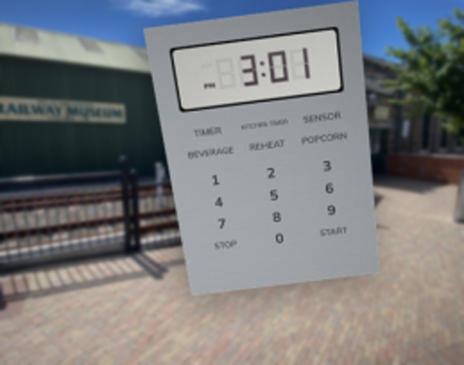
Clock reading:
3.01
